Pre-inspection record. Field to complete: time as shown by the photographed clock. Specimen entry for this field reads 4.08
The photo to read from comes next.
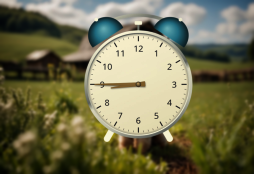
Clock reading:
8.45
